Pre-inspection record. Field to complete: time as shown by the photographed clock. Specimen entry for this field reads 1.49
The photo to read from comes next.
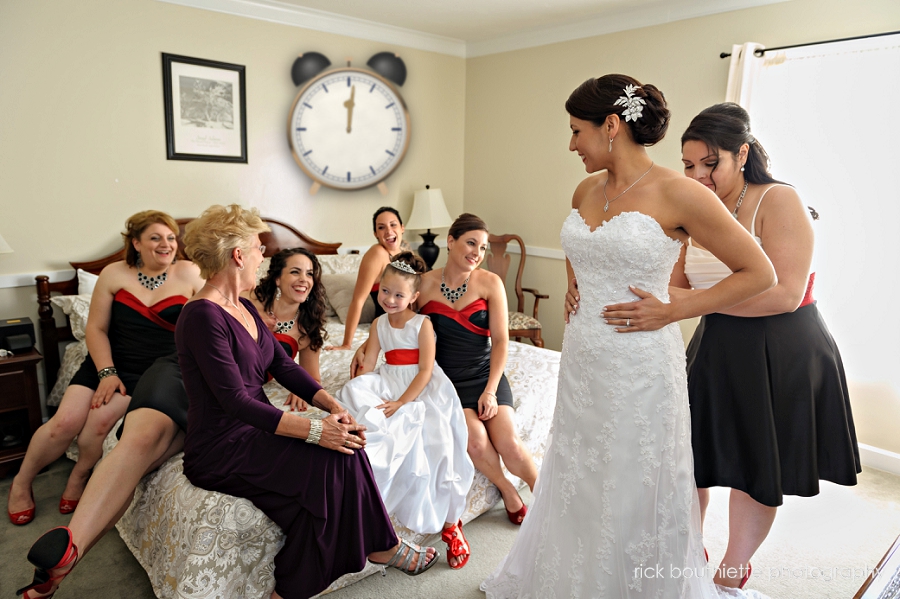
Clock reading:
12.01
